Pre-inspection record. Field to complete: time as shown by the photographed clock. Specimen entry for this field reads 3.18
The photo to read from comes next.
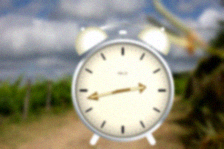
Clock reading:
2.43
